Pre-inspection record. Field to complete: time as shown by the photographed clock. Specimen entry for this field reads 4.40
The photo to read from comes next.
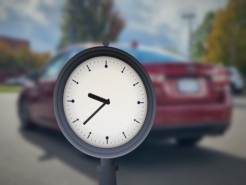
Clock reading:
9.38
